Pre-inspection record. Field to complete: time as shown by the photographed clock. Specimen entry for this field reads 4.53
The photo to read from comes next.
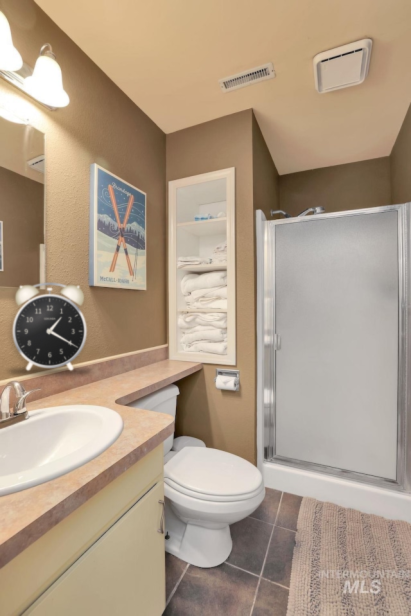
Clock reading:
1.20
